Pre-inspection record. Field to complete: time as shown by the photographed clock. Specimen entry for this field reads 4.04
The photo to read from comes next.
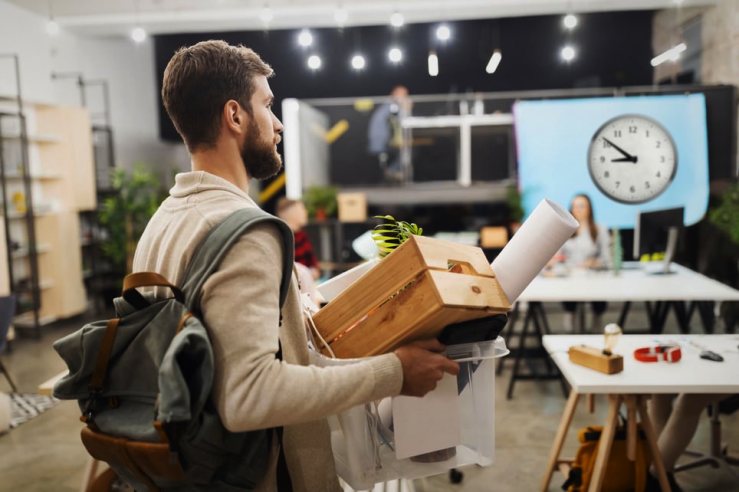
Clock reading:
8.51
